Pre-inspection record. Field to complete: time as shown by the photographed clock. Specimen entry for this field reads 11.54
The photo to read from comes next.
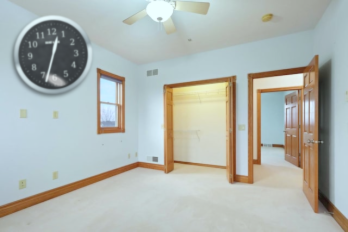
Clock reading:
12.33
